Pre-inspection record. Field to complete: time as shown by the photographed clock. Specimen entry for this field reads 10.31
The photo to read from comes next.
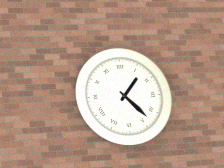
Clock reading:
1.23
